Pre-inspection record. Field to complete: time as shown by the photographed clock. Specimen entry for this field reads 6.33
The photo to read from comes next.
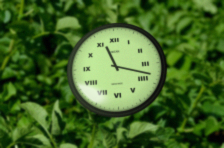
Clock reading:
11.18
